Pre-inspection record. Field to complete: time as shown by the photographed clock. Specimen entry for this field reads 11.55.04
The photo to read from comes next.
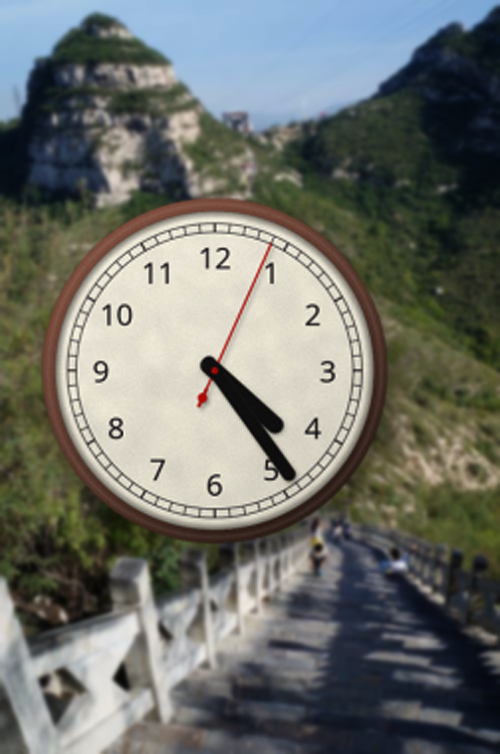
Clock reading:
4.24.04
